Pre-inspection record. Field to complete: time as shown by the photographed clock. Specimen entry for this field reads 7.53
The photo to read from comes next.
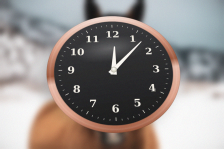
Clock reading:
12.07
